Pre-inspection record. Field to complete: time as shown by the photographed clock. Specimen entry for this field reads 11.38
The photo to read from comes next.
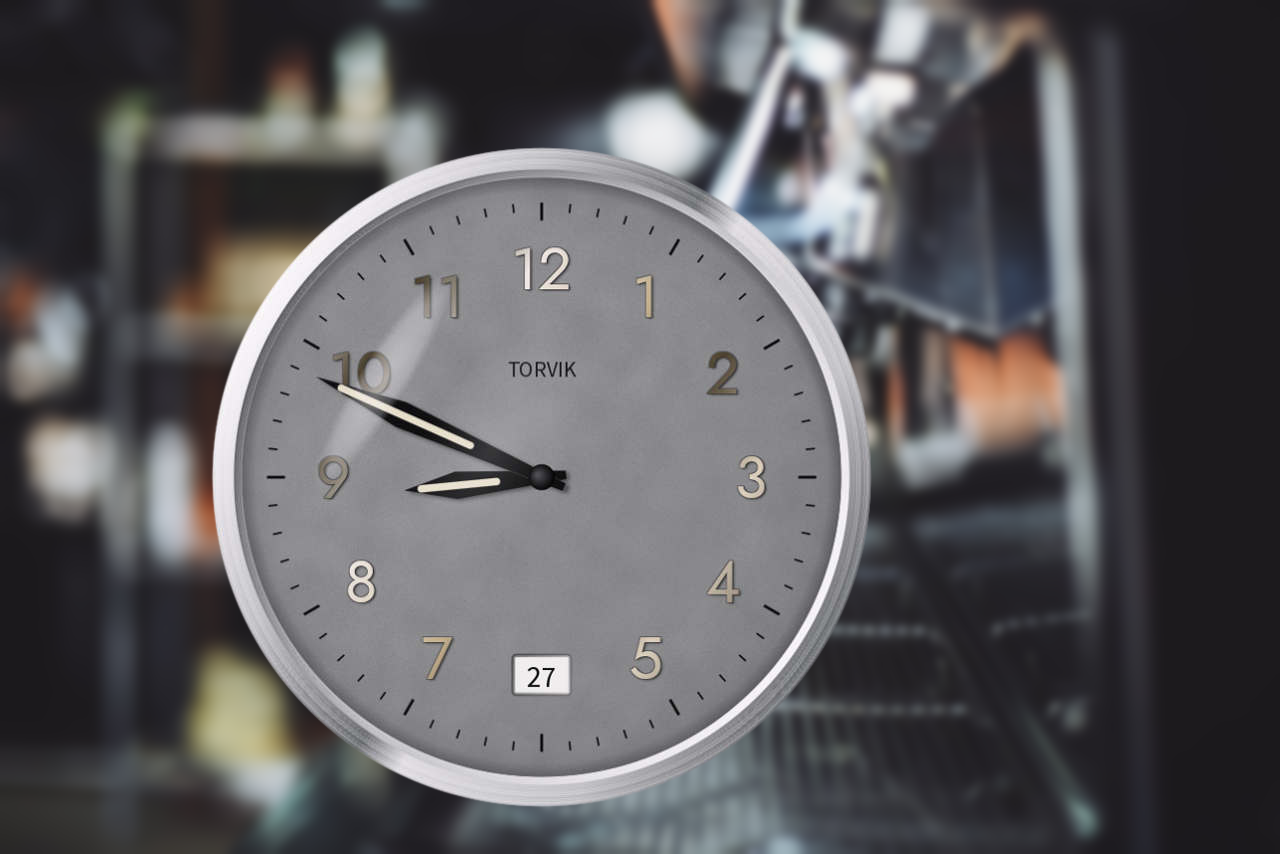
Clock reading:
8.49
